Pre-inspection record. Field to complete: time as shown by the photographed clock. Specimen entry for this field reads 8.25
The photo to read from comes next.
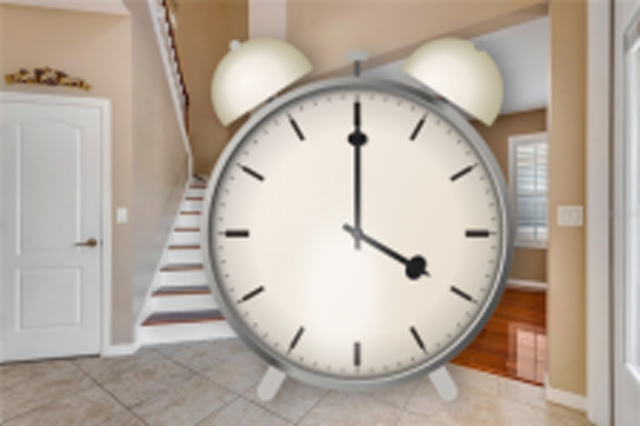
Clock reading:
4.00
